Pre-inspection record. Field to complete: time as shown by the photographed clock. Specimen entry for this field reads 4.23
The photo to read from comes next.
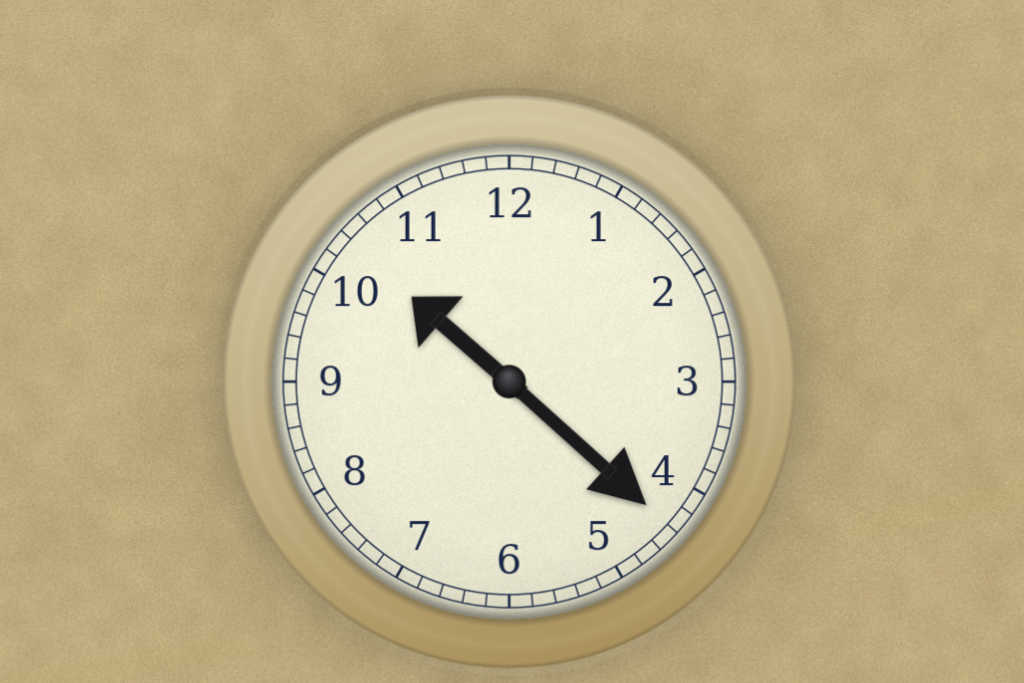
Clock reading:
10.22
